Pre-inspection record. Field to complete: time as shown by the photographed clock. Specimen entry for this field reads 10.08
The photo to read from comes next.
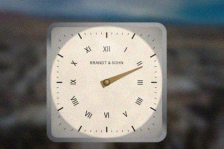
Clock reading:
2.11
